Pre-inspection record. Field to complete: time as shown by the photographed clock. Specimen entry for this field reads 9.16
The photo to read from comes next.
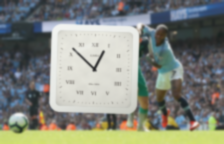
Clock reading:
12.52
